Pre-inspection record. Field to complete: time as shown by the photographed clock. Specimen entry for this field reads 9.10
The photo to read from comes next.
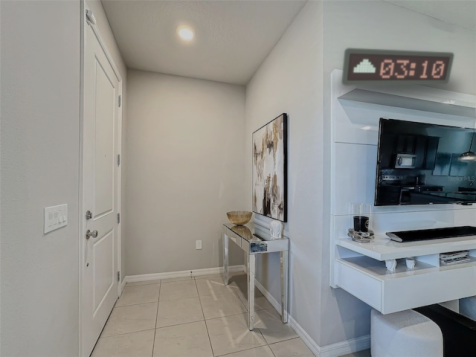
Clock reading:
3.10
